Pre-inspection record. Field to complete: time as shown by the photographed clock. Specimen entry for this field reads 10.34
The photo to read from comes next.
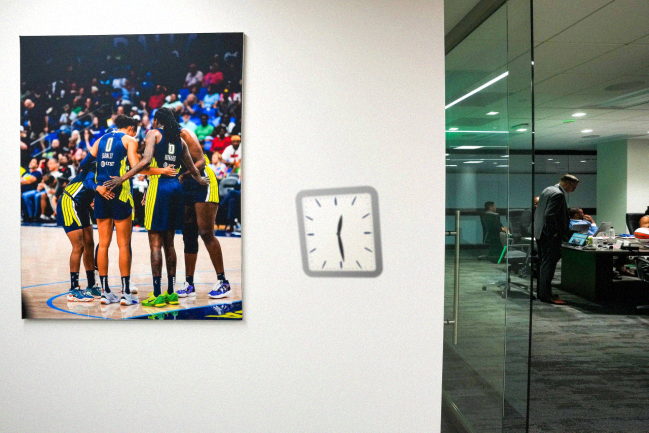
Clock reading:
12.29
